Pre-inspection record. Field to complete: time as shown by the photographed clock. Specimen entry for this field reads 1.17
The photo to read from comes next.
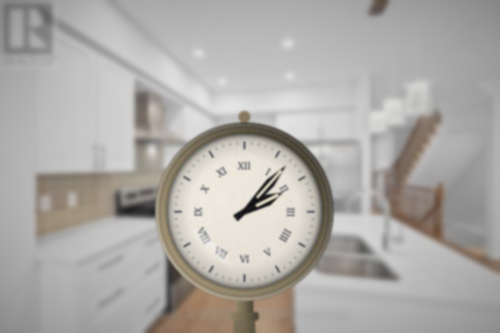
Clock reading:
2.07
